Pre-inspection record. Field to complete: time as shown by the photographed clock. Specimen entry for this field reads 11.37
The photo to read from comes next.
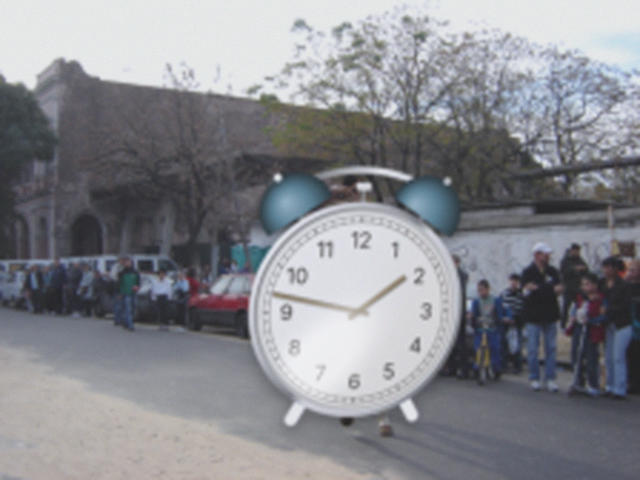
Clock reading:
1.47
